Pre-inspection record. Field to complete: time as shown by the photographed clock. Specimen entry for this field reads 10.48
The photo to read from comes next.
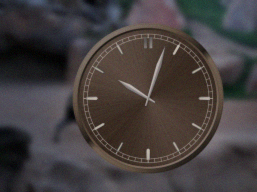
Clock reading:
10.03
